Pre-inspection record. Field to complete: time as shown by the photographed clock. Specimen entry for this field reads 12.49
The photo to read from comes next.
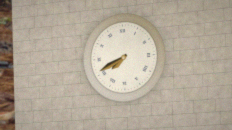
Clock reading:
7.41
